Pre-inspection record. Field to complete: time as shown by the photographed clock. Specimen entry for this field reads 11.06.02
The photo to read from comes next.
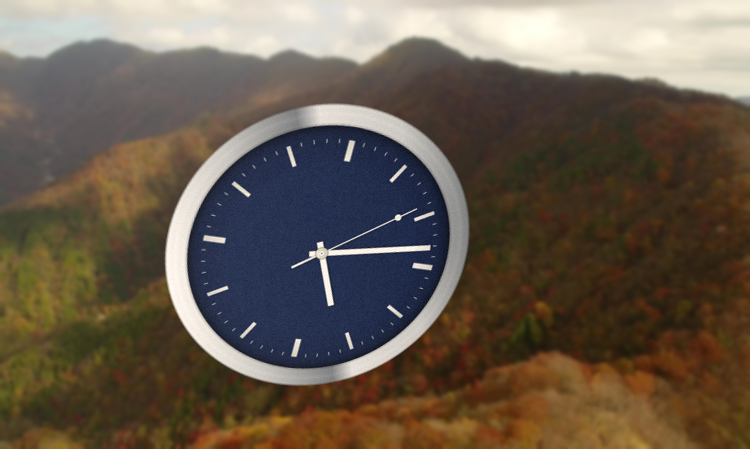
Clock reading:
5.13.09
